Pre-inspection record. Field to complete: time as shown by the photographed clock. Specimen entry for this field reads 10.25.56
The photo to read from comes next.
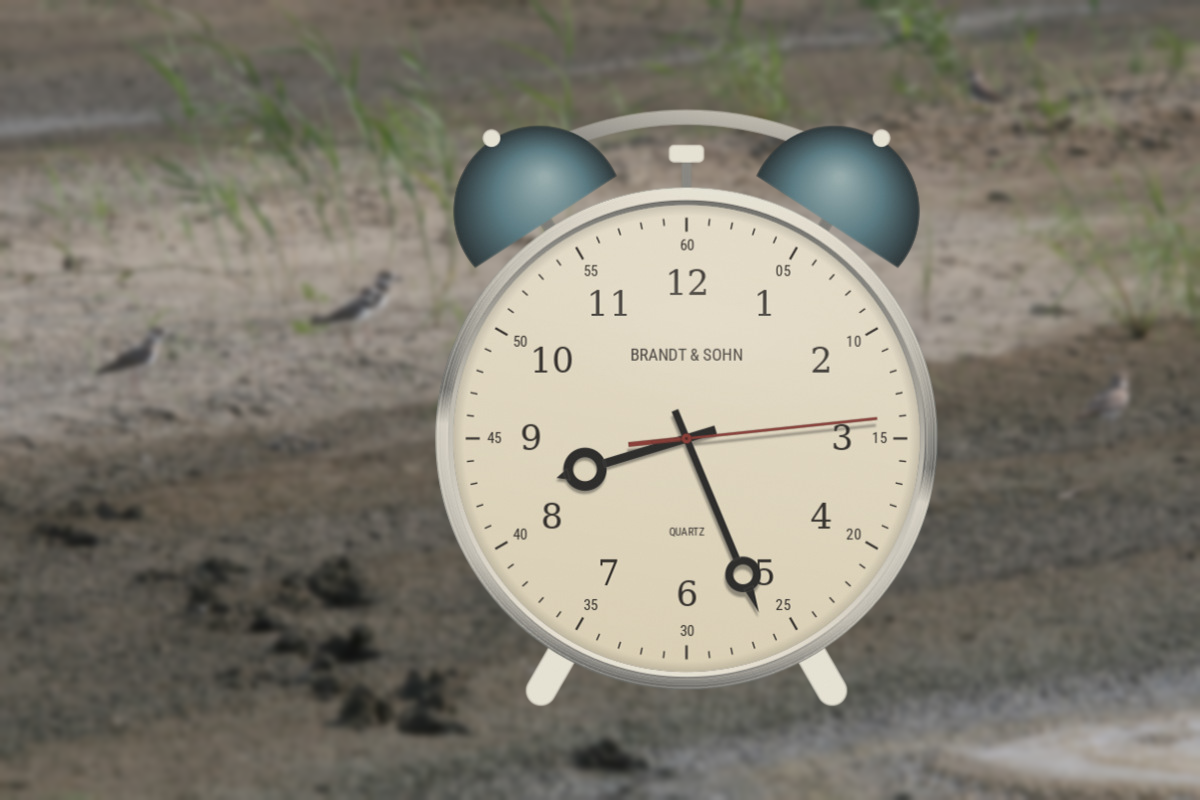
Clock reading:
8.26.14
